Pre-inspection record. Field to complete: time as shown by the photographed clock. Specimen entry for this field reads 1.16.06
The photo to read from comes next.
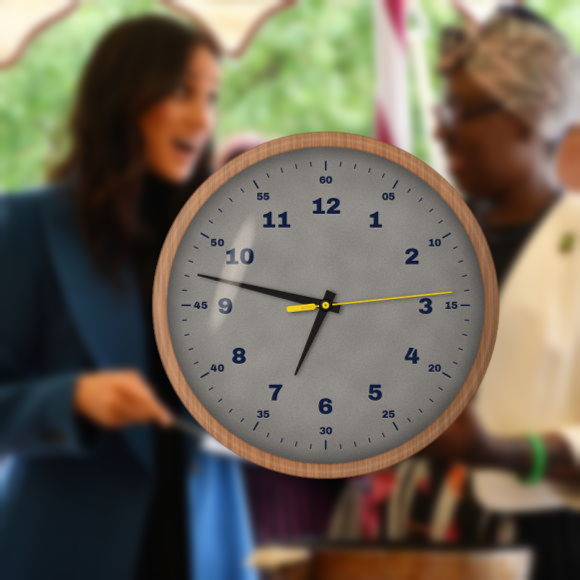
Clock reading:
6.47.14
